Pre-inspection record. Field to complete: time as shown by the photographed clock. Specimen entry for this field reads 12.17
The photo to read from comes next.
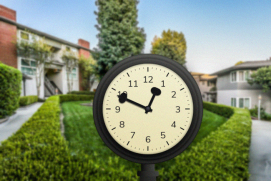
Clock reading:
12.49
